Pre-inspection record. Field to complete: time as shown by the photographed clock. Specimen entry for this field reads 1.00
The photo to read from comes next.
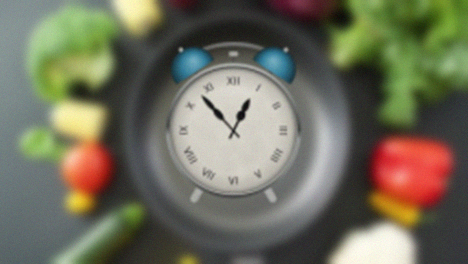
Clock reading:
12.53
